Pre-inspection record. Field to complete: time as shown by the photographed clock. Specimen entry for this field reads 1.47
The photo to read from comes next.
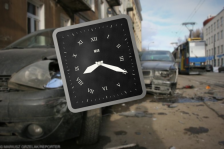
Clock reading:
8.20
